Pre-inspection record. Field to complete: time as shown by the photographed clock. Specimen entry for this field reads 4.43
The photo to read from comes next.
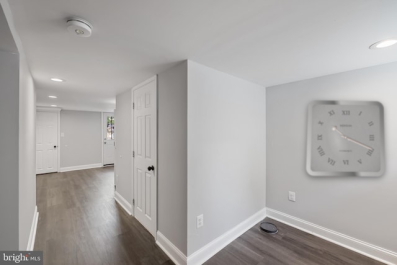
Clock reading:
10.19
